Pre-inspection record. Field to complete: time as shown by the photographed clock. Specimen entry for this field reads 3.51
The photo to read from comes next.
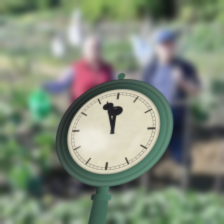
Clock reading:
11.57
